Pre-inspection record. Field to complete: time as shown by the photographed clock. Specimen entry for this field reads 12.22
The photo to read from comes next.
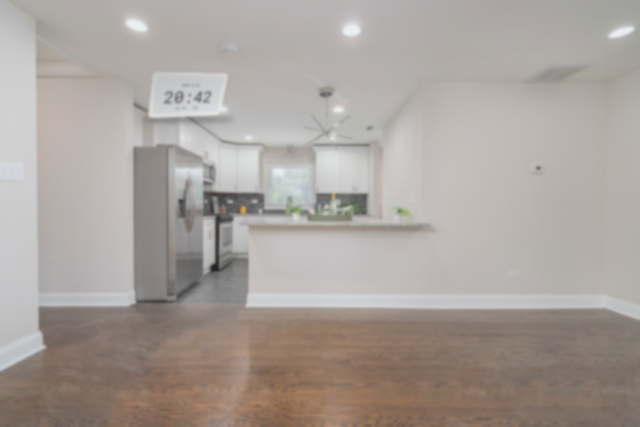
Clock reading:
20.42
